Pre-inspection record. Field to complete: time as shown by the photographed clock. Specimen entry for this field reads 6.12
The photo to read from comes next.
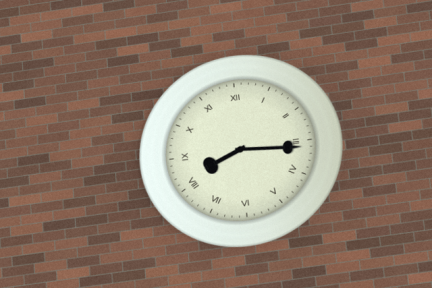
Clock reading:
8.16
